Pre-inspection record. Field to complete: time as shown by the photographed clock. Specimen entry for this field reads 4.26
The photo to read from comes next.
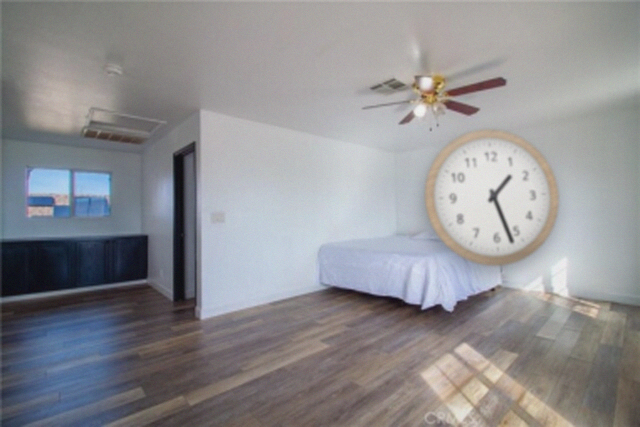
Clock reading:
1.27
